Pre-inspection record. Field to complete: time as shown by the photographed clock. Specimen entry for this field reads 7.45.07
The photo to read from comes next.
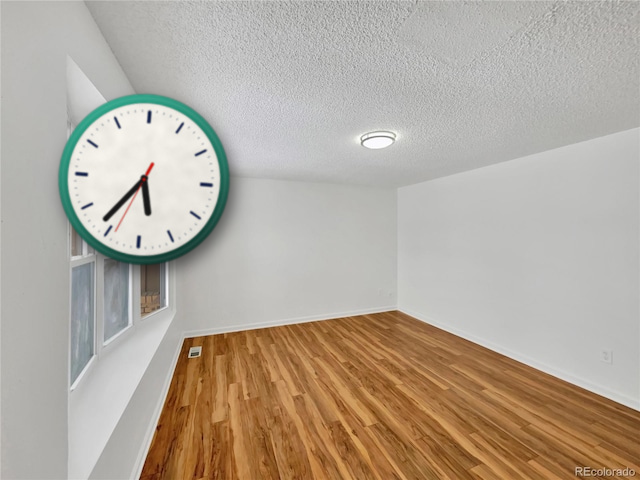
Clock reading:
5.36.34
